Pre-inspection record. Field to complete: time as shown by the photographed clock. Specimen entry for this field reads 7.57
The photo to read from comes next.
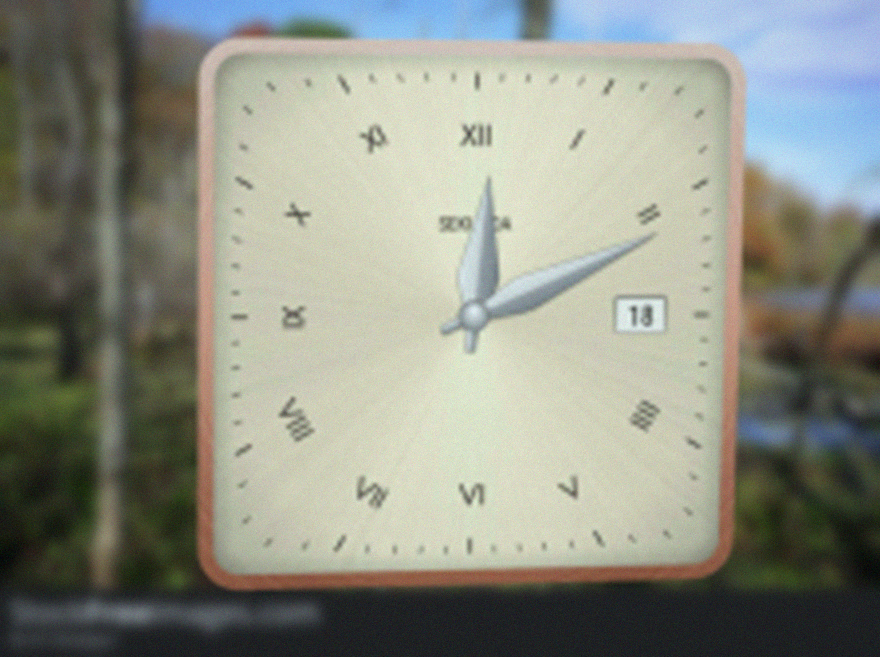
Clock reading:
12.11
